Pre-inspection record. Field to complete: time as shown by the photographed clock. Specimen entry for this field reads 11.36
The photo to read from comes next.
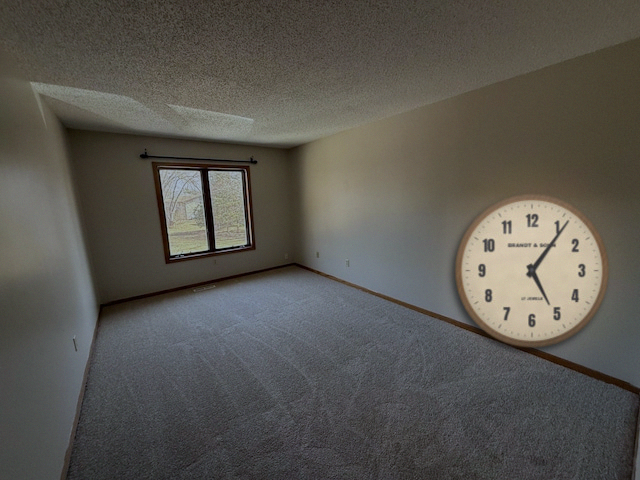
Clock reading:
5.06
